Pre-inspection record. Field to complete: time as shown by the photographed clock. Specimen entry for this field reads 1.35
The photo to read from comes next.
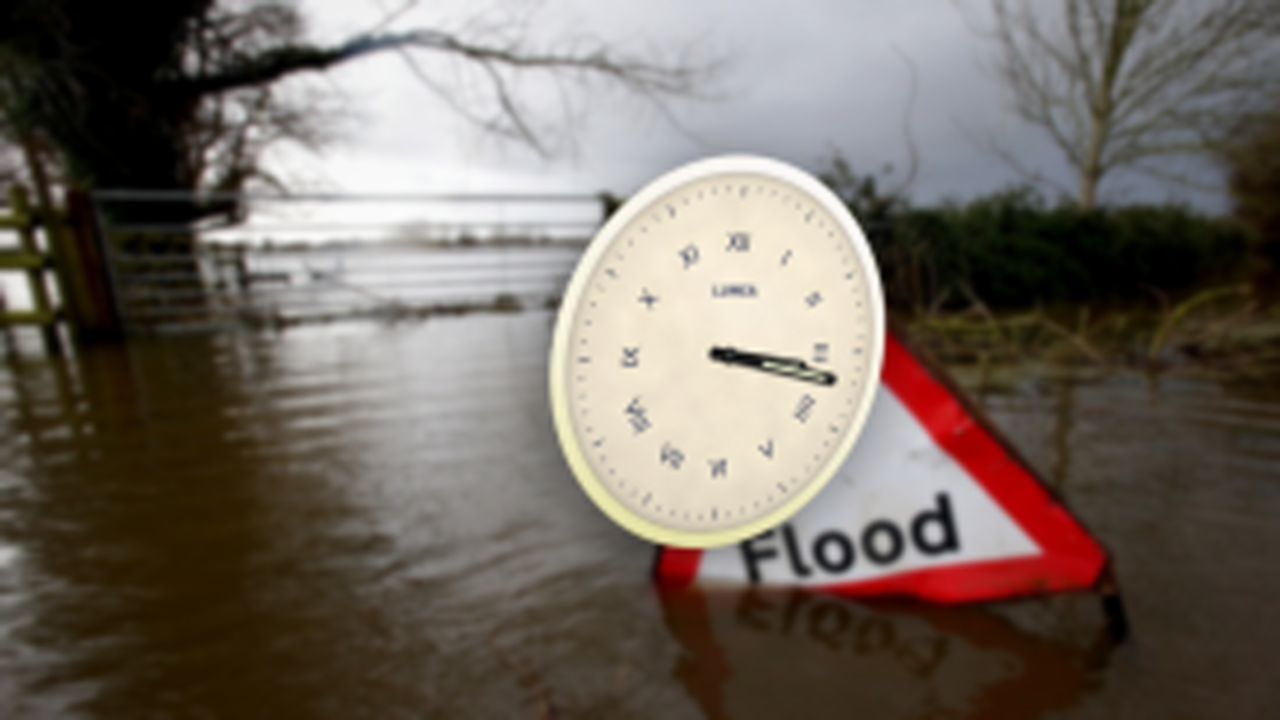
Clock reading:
3.17
